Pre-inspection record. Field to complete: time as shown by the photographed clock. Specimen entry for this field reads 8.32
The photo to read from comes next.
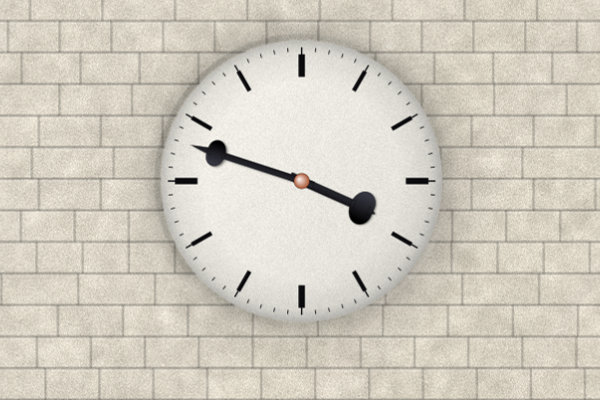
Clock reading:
3.48
